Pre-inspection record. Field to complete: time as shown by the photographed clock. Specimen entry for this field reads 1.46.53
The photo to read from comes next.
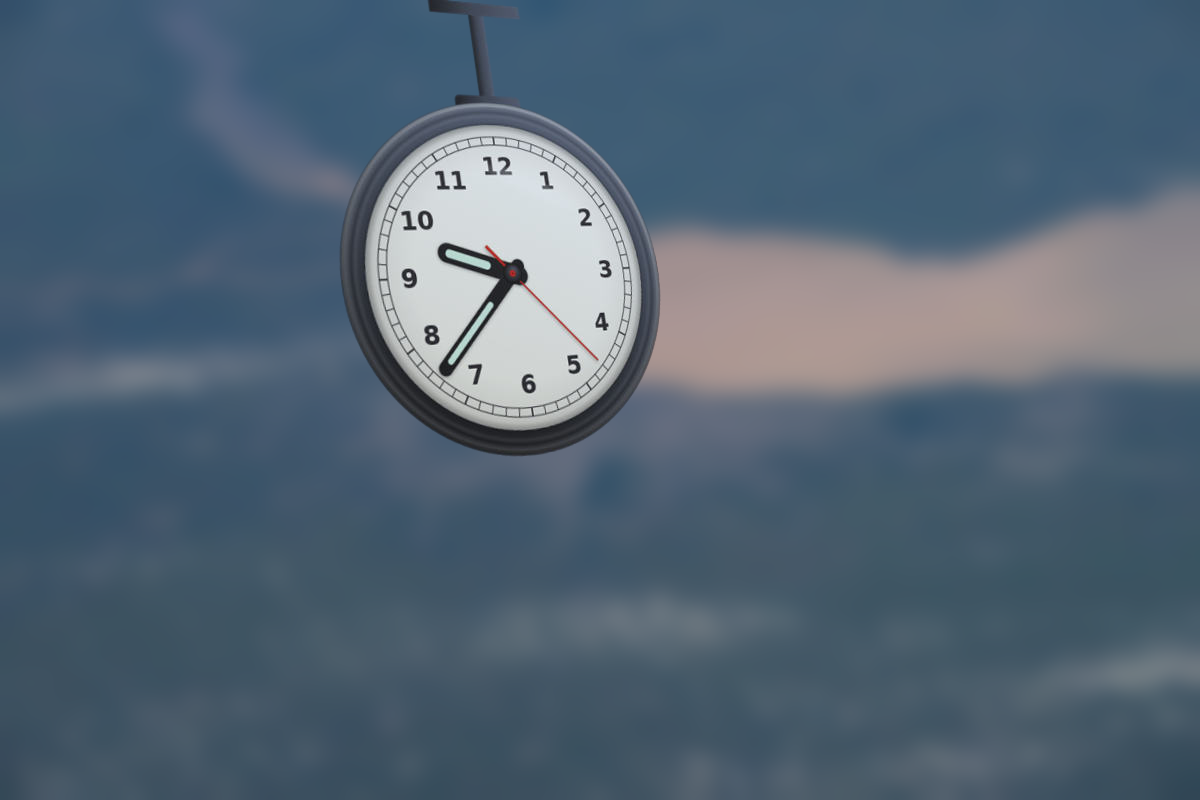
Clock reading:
9.37.23
